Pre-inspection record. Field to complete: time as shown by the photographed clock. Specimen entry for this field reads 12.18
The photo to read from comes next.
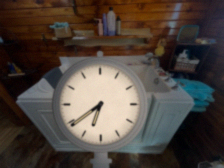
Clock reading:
6.39
